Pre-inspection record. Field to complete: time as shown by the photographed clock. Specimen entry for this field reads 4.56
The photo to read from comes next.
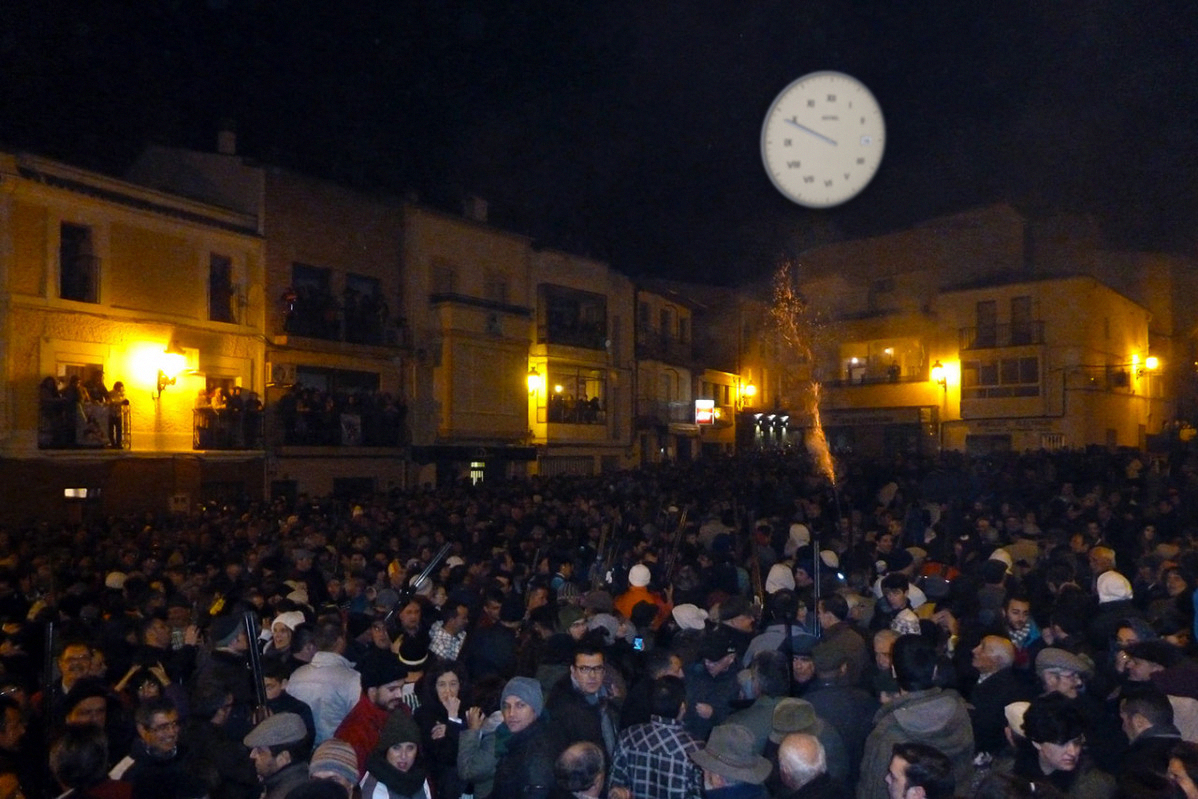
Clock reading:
9.49
